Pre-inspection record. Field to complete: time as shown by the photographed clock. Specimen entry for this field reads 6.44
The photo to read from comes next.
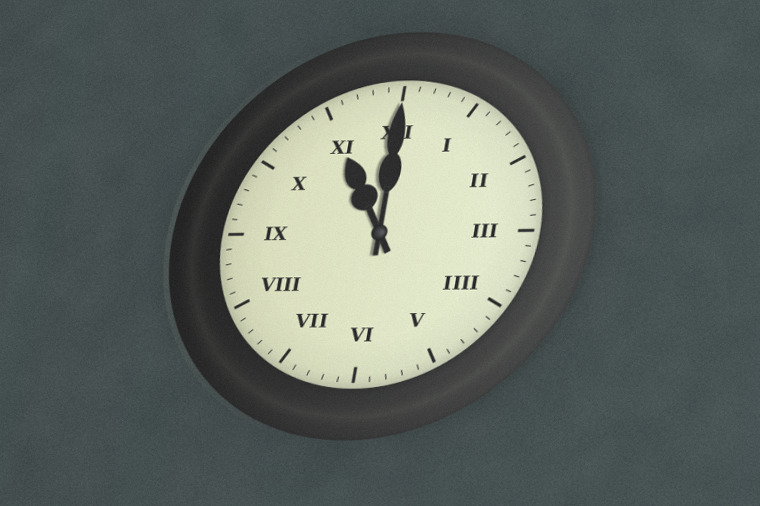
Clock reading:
11.00
